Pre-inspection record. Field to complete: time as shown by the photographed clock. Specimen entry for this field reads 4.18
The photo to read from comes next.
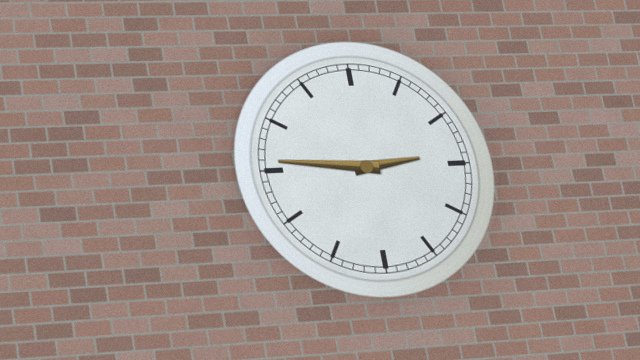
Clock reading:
2.46
